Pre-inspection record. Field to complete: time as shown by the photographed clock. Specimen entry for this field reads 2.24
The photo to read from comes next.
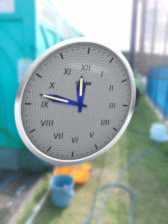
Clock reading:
11.47
